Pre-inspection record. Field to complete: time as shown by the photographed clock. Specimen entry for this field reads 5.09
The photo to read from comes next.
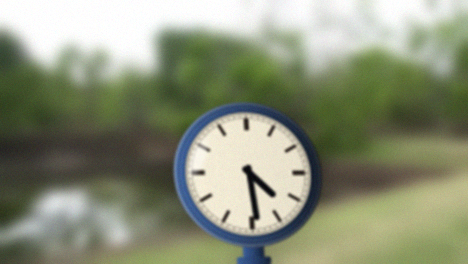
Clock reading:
4.29
